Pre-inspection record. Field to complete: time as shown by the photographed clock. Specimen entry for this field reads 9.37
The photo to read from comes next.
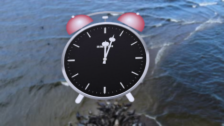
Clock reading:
12.03
